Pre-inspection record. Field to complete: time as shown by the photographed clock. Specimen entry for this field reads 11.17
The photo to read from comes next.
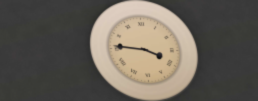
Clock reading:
3.46
